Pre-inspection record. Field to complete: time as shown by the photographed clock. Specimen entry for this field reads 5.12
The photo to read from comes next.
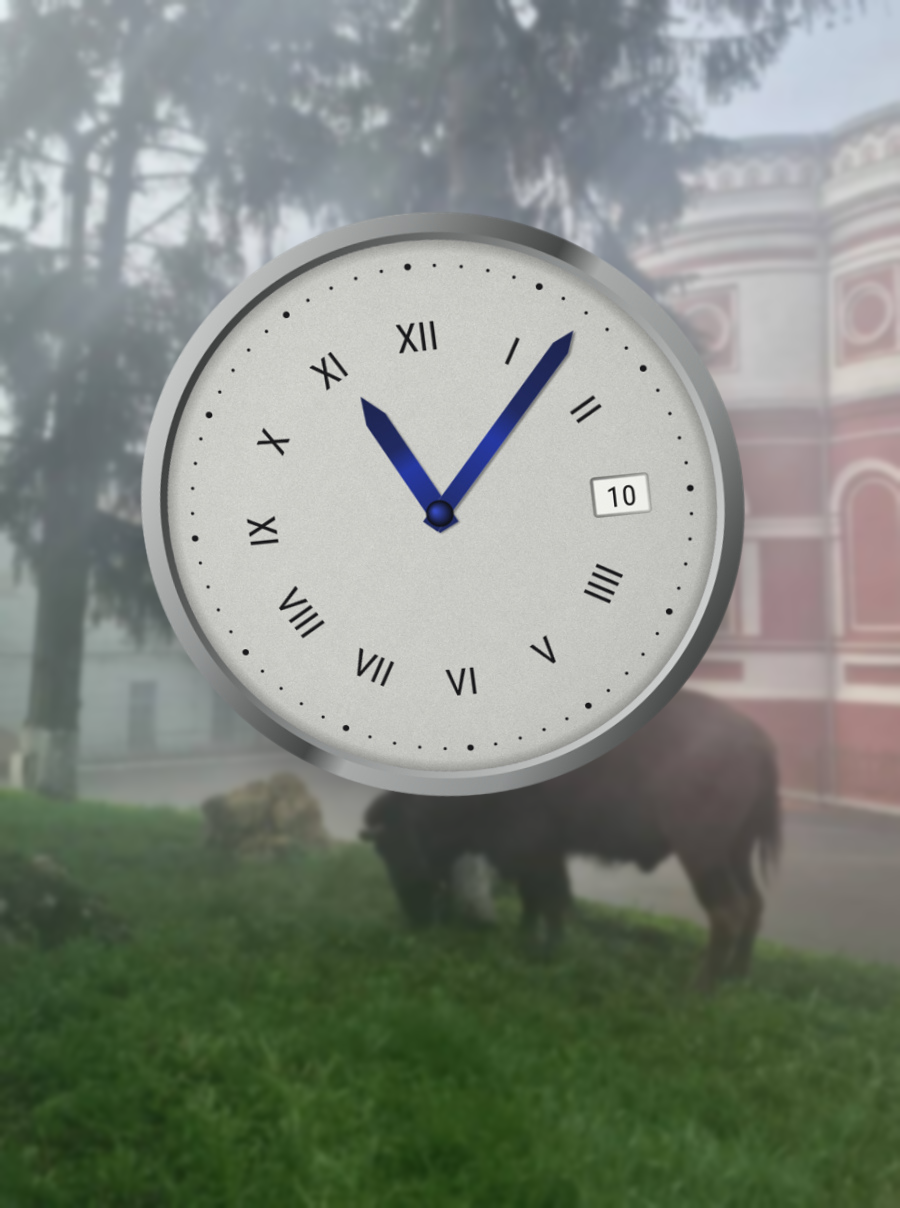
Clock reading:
11.07
